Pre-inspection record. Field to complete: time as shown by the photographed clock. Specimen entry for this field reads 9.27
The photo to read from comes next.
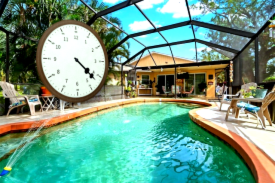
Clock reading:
4.22
